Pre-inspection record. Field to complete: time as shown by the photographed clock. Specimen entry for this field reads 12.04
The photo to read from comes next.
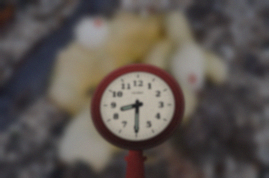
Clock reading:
8.30
